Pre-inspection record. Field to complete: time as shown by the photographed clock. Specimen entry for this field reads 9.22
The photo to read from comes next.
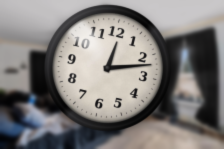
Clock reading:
12.12
